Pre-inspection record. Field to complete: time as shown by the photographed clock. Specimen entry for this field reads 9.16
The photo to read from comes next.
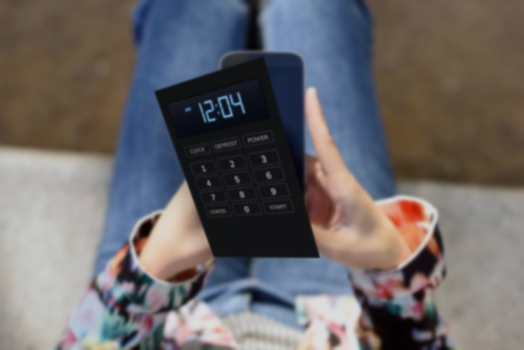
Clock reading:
12.04
